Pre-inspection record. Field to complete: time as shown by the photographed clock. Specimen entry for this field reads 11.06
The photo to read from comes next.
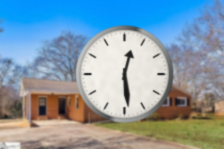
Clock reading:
12.29
